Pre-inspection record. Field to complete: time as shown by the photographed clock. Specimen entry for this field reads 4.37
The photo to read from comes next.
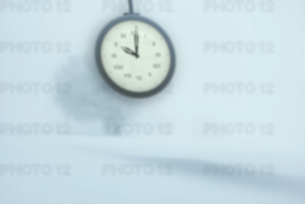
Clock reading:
10.01
